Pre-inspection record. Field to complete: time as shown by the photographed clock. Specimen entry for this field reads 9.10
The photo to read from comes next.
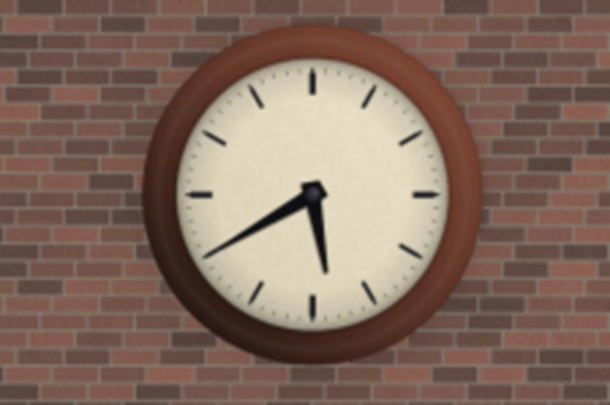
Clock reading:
5.40
